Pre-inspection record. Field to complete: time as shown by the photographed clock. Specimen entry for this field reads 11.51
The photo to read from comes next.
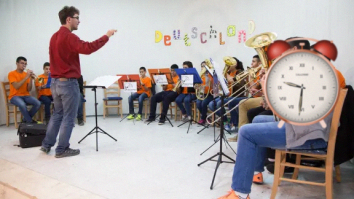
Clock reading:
9.31
